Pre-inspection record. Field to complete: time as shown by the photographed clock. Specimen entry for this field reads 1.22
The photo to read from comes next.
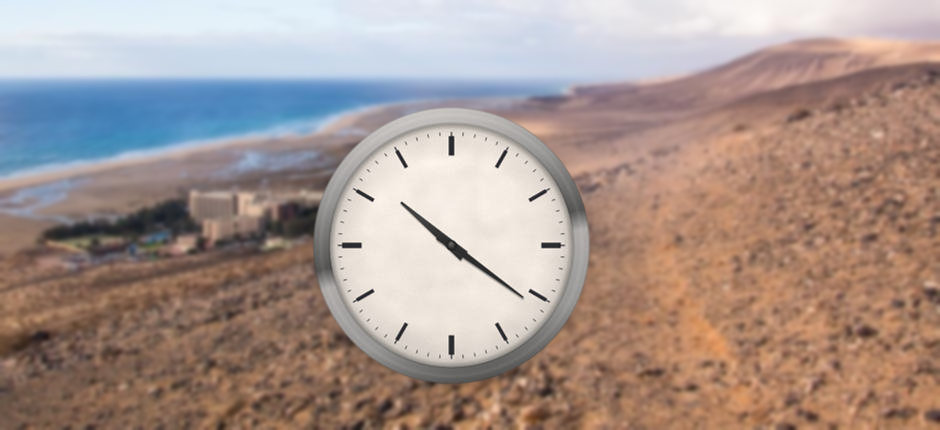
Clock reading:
10.21
